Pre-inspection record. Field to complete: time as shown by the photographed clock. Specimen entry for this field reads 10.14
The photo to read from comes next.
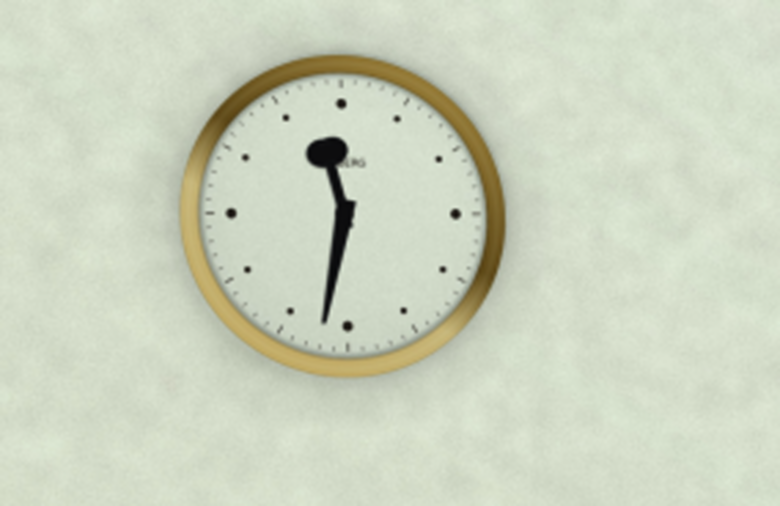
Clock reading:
11.32
